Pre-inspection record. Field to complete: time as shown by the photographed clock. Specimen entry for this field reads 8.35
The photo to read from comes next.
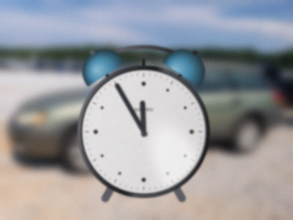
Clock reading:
11.55
